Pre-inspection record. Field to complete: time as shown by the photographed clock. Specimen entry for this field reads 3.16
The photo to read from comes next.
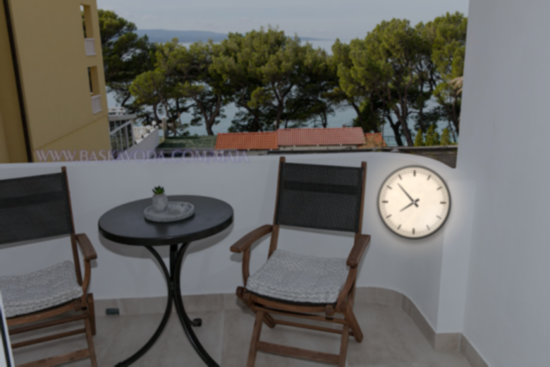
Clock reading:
7.53
